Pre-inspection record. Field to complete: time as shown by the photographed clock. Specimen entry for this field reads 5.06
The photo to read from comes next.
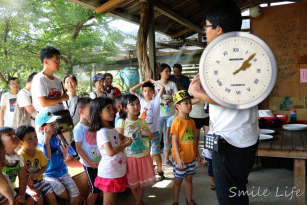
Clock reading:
2.08
